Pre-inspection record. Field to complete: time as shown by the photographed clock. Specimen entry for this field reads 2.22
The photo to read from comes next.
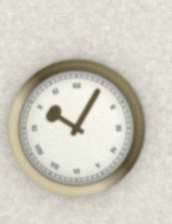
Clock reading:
10.05
